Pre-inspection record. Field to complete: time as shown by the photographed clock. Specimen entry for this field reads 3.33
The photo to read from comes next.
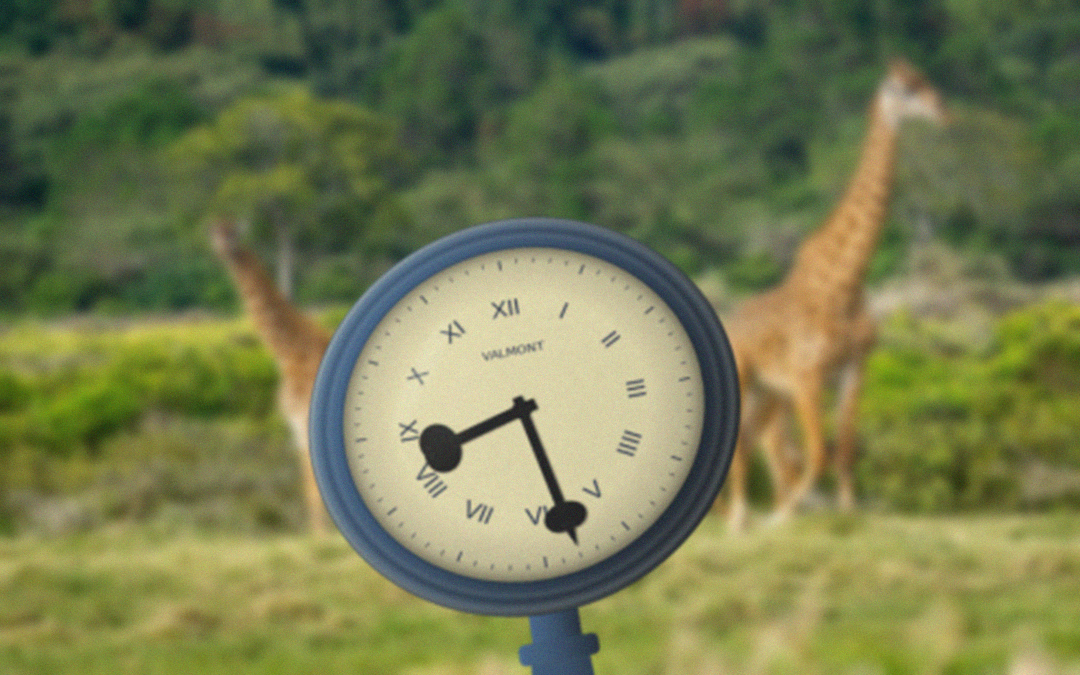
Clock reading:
8.28
